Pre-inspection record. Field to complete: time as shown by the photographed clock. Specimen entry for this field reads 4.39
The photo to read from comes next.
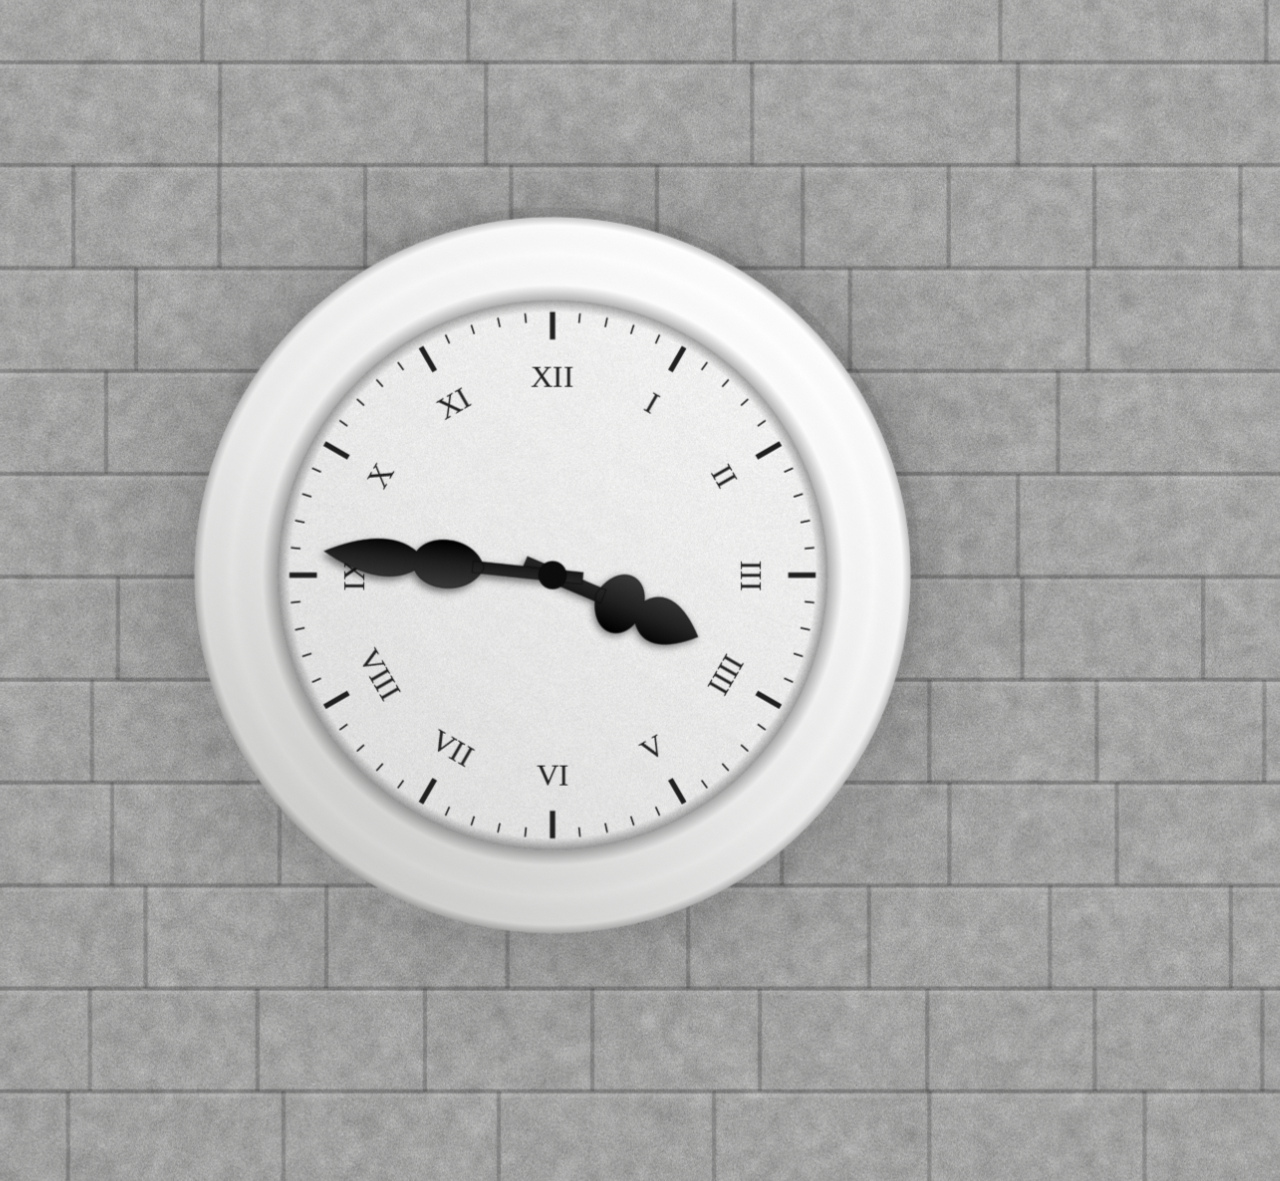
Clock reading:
3.46
